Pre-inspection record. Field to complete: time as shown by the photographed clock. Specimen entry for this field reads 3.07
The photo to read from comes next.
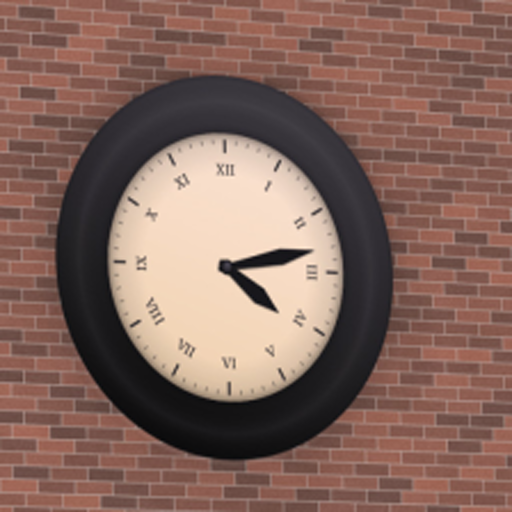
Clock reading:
4.13
